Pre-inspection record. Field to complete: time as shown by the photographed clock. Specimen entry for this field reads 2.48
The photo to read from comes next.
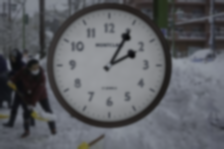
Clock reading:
2.05
